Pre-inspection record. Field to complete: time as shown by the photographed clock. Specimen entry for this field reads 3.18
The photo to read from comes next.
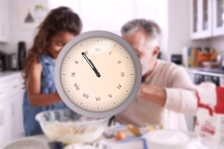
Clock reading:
10.54
